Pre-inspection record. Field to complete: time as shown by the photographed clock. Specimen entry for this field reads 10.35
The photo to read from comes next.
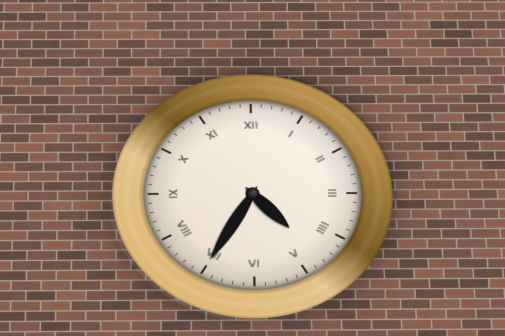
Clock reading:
4.35
